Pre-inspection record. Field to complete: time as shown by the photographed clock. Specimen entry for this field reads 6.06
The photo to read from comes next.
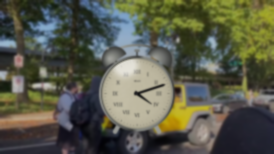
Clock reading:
4.12
